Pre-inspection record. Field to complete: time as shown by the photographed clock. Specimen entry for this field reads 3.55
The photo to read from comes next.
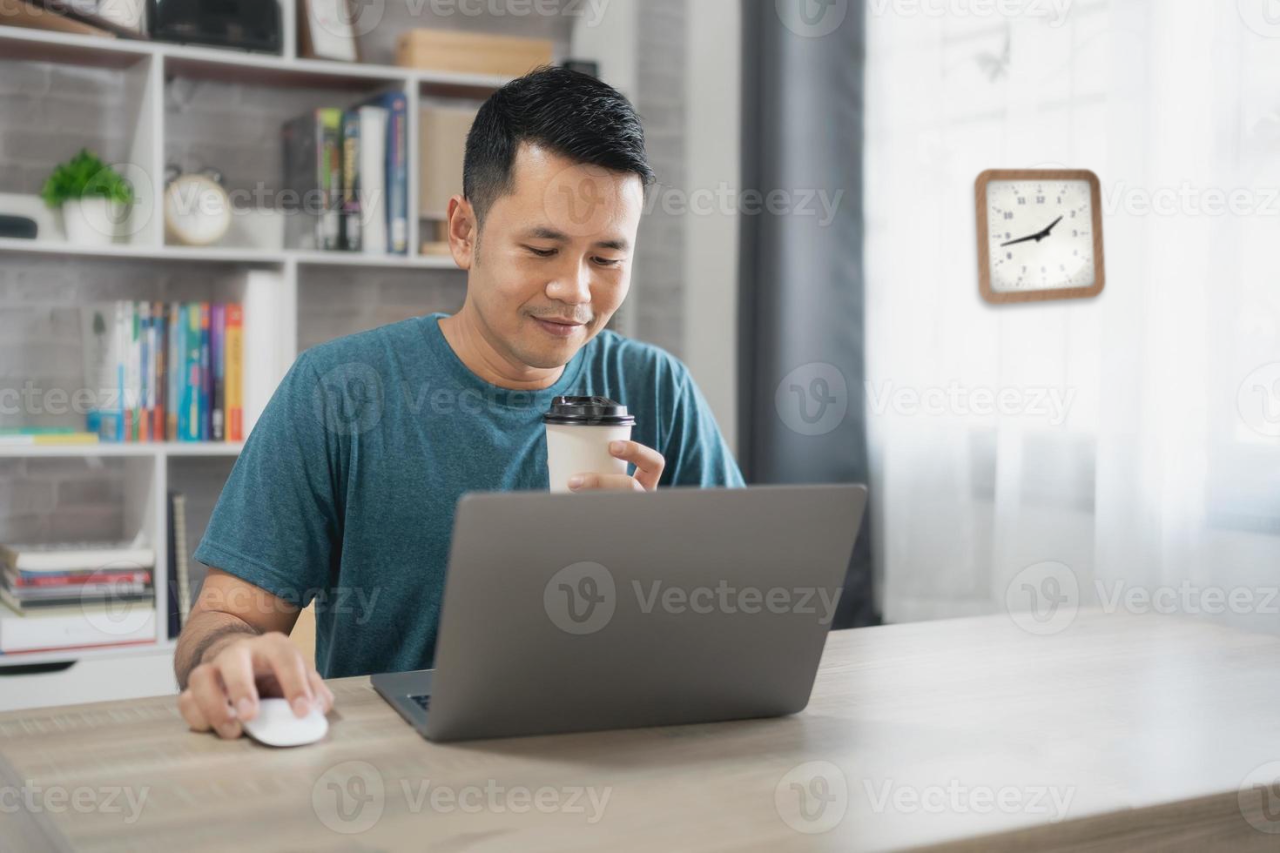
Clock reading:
1.43
